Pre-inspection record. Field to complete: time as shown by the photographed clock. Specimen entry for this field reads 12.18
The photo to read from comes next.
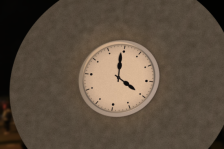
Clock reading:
3.59
